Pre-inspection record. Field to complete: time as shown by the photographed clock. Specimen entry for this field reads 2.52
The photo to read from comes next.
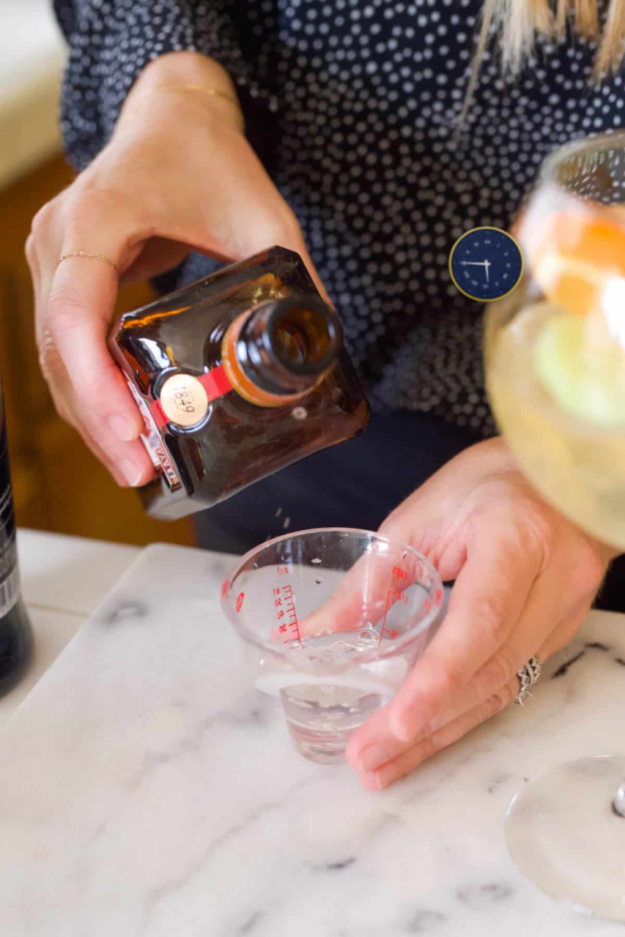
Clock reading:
5.45
